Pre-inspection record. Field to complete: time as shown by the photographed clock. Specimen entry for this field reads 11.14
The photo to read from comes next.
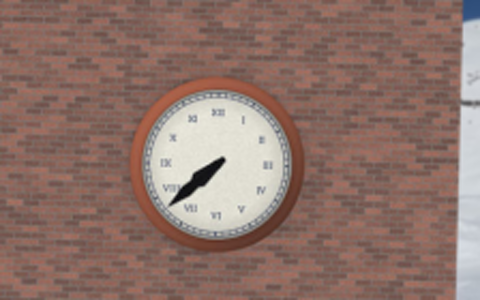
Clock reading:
7.38
